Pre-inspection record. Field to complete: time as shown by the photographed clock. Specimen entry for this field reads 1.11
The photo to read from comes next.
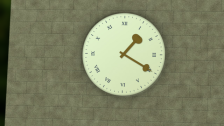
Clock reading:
1.20
